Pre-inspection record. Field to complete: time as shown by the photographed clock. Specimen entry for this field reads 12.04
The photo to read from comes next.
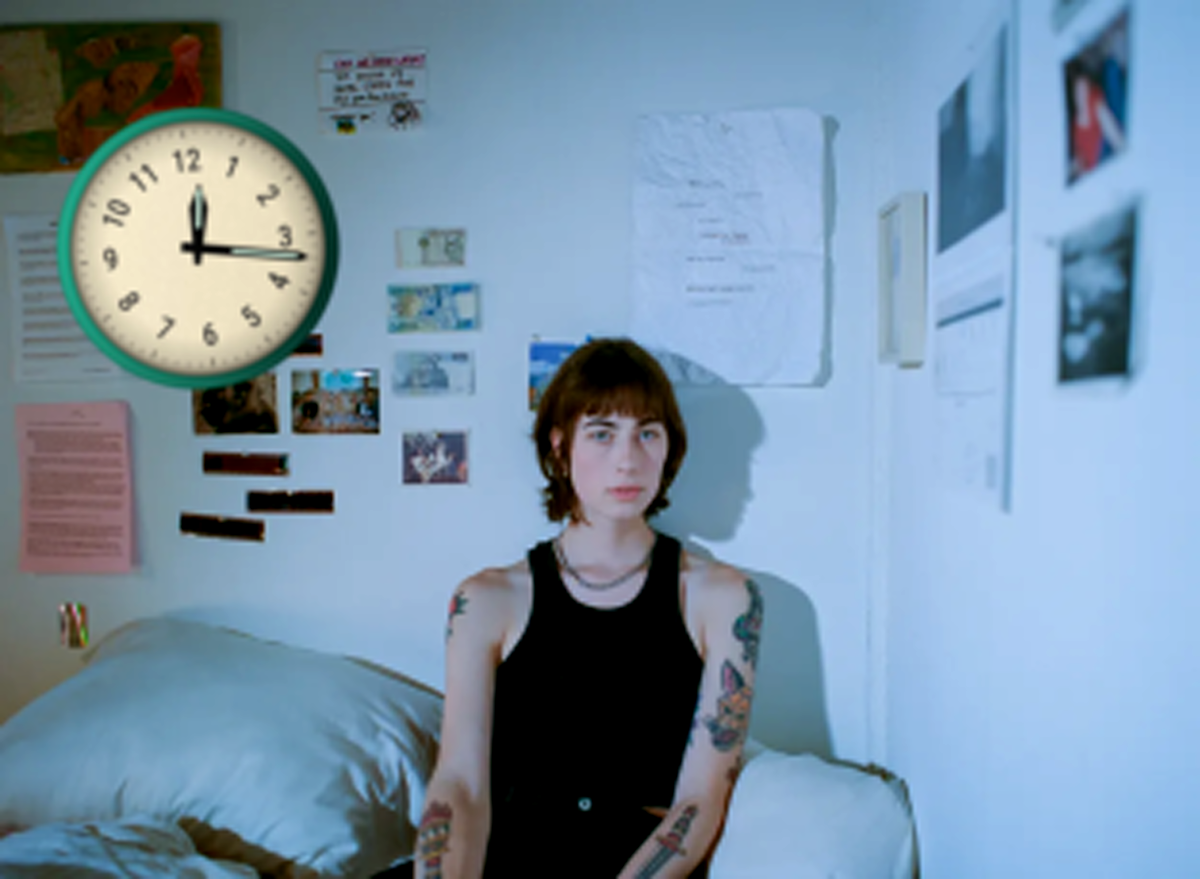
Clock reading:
12.17
